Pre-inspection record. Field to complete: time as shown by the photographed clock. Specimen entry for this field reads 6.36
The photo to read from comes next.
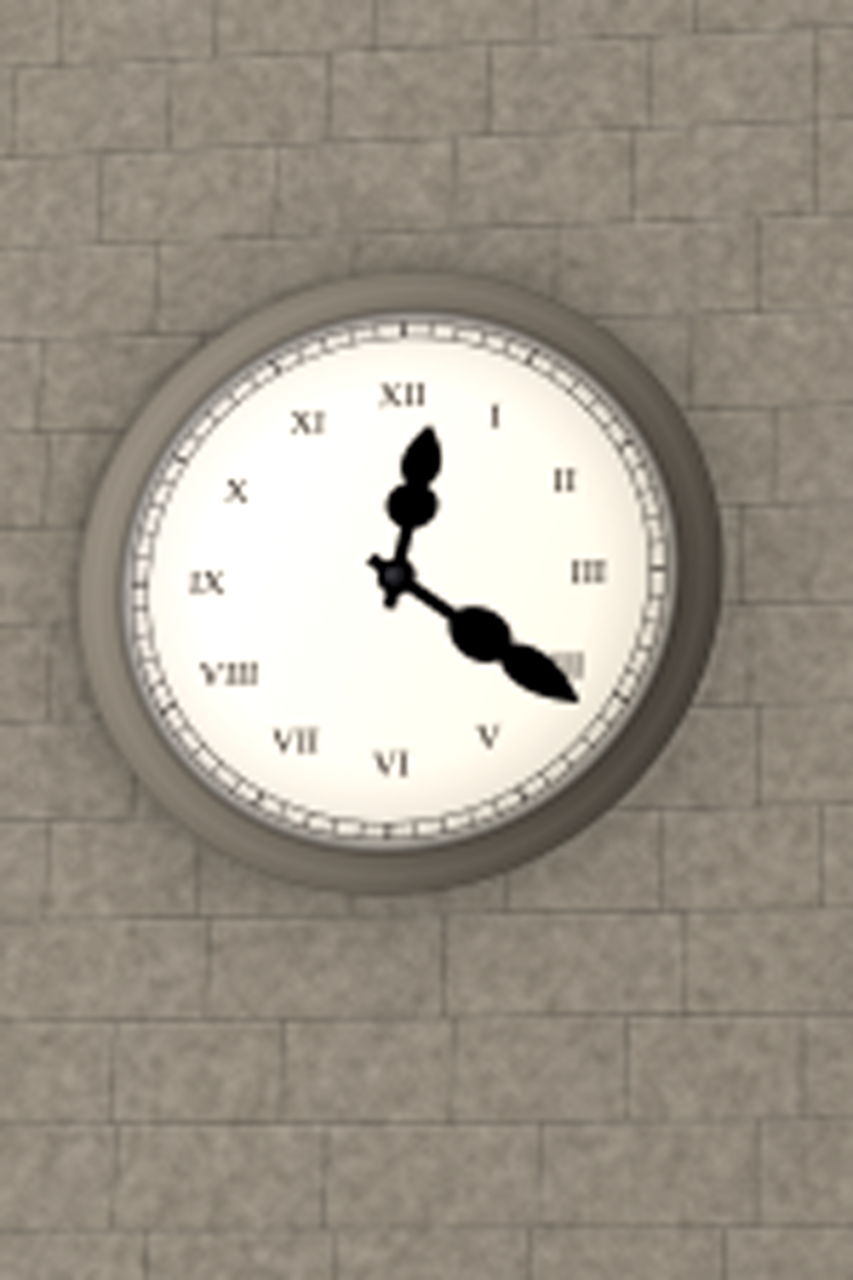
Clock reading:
12.21
